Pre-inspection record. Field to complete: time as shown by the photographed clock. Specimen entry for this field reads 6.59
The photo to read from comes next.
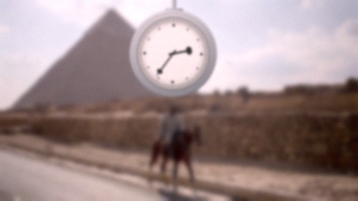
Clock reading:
2.36
